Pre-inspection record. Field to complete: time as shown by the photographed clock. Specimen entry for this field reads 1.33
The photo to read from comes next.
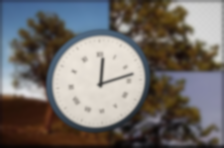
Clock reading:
12.13
